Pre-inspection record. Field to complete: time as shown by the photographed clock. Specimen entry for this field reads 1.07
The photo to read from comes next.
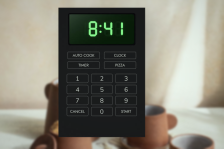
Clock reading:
8.41
